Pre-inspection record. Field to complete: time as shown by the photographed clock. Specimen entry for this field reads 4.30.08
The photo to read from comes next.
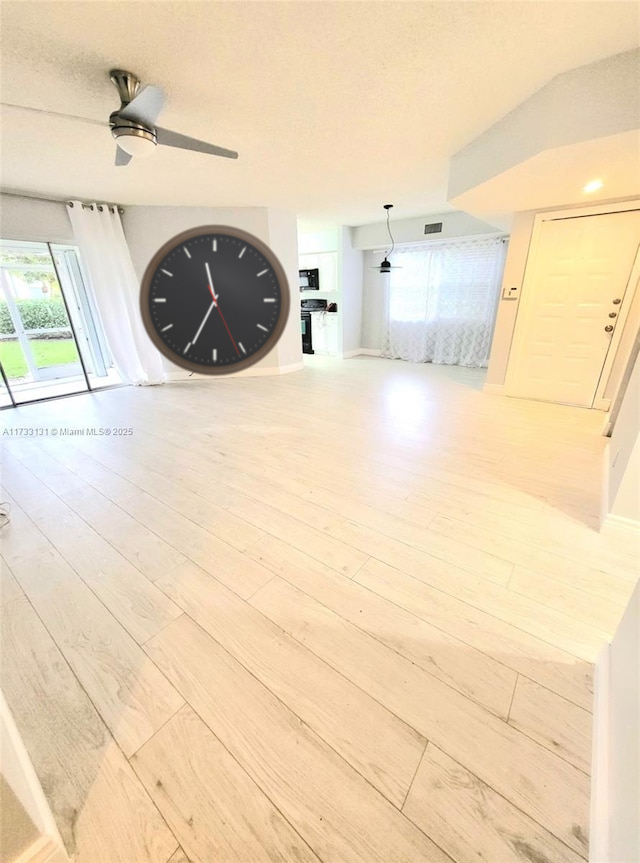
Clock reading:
11.34.26
